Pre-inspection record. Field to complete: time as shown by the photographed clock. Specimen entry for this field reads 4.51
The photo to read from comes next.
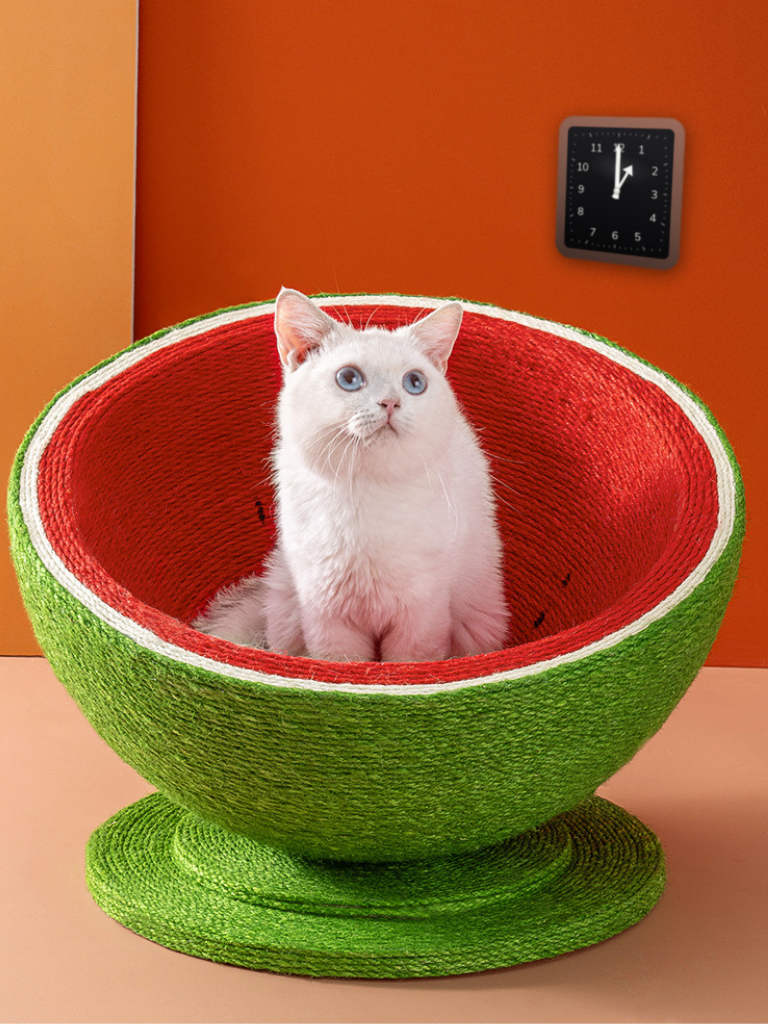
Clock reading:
1.00
